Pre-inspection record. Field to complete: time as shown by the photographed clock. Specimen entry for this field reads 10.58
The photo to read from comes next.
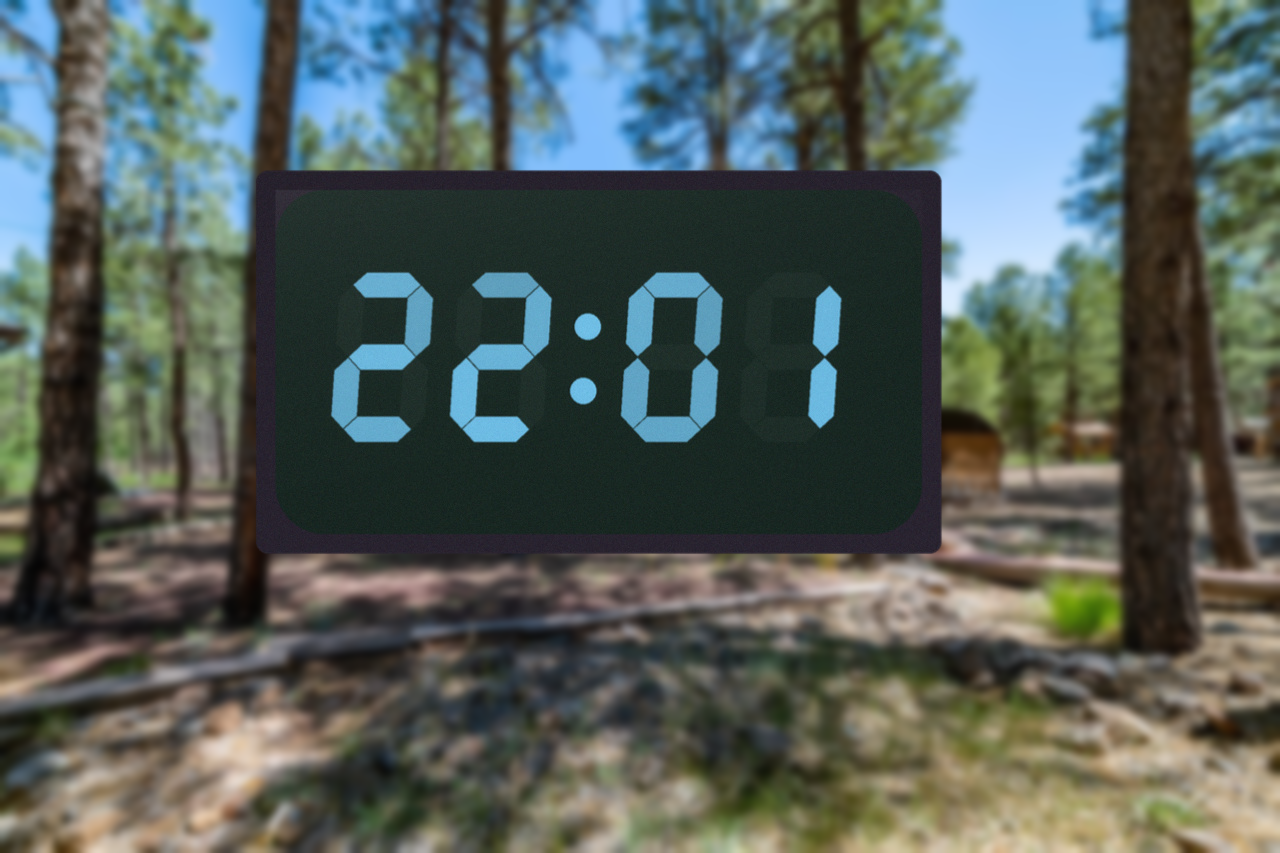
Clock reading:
22.01
